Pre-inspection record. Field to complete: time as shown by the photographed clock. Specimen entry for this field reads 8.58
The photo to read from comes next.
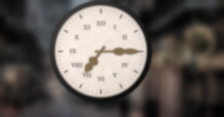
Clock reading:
7.15
